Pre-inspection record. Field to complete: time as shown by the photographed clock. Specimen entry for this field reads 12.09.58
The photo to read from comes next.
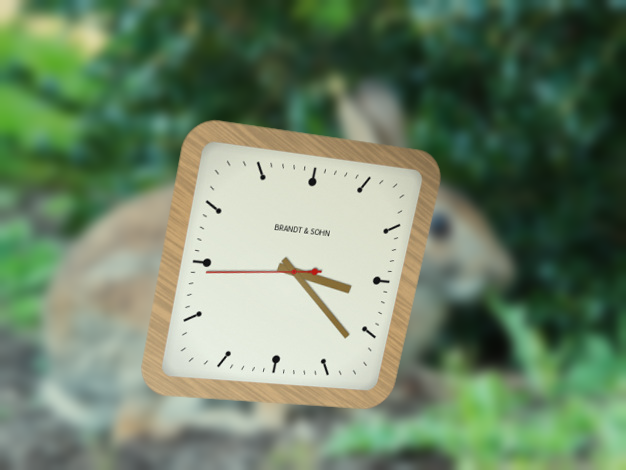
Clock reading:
3.21.44
